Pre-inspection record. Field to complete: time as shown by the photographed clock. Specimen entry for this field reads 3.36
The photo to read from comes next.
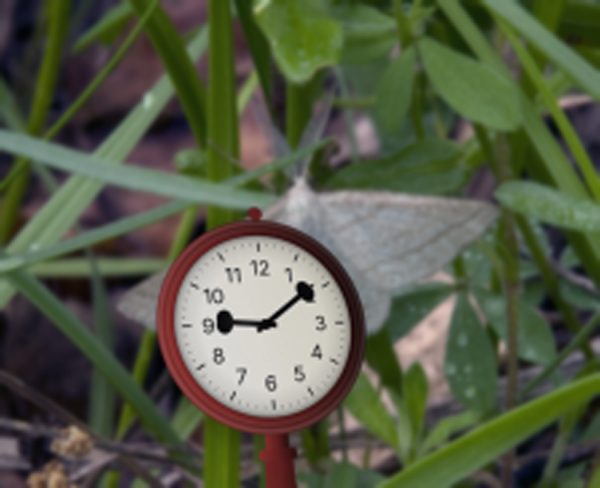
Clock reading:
9.09
